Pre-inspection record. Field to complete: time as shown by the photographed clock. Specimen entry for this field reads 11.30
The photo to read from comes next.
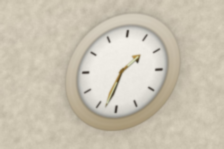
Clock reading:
1.33
